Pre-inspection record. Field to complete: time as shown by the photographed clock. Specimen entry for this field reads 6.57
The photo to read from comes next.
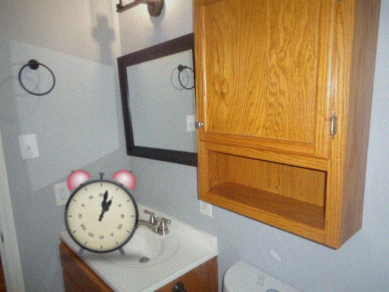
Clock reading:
1.02
